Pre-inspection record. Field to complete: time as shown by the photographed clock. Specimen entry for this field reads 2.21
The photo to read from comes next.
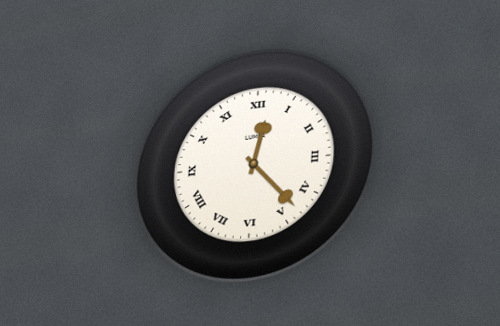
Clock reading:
12.23
